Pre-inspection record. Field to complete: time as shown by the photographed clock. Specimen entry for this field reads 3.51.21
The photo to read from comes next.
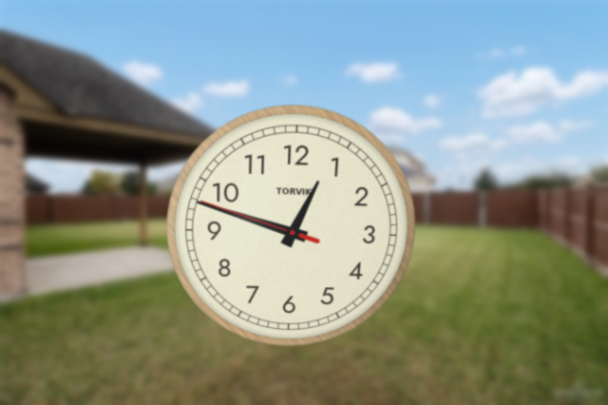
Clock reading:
12.47.48
